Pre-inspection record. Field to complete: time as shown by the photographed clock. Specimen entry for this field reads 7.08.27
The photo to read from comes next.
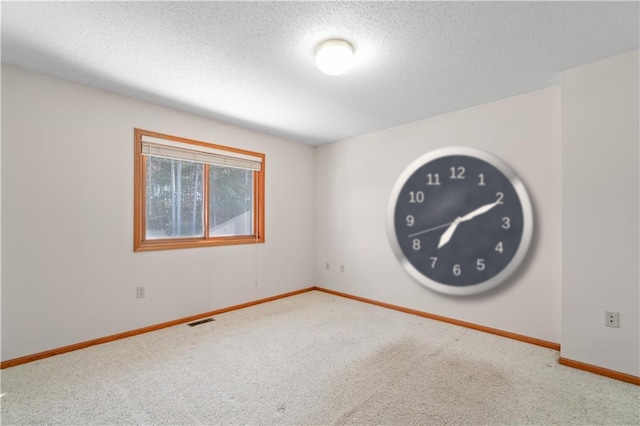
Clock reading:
7.10.42
